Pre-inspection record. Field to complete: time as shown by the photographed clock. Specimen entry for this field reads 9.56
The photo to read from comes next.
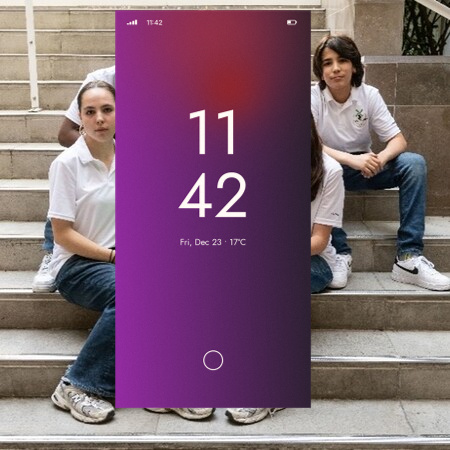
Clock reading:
11.42
